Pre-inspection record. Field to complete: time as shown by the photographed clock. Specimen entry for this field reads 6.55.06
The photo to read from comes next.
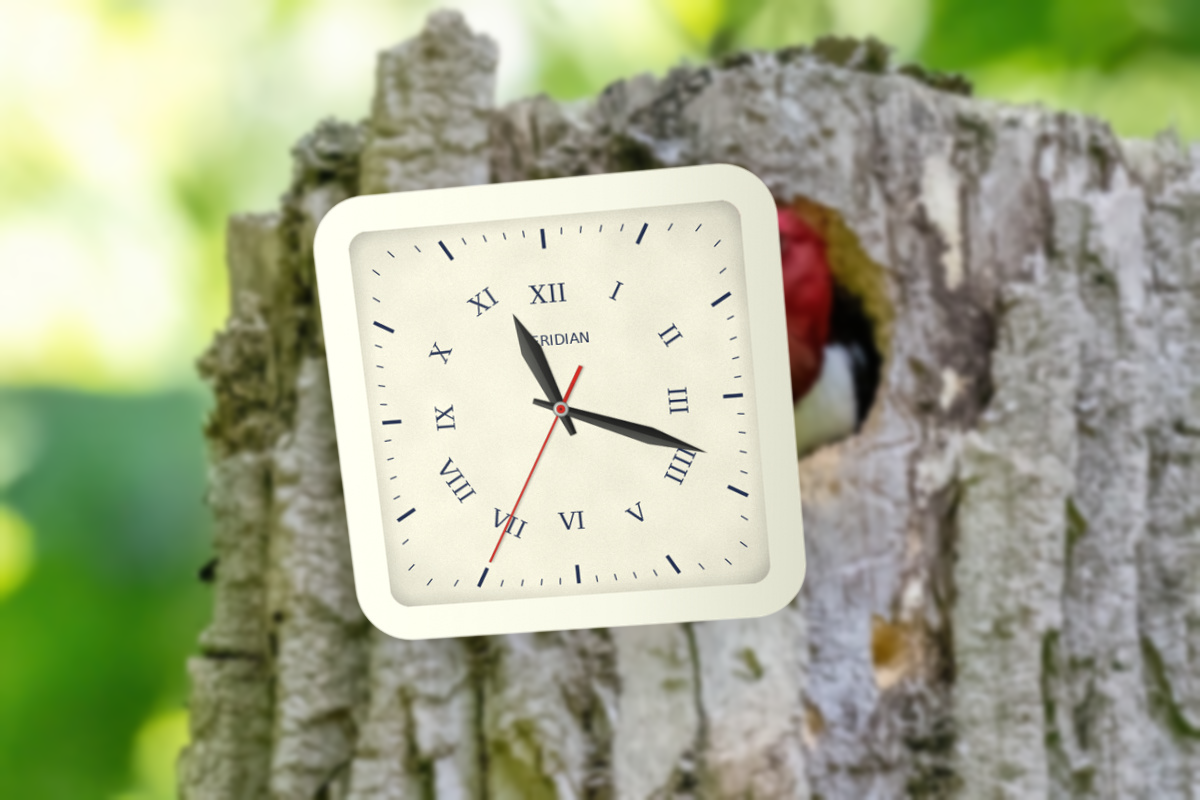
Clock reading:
11.18.35
